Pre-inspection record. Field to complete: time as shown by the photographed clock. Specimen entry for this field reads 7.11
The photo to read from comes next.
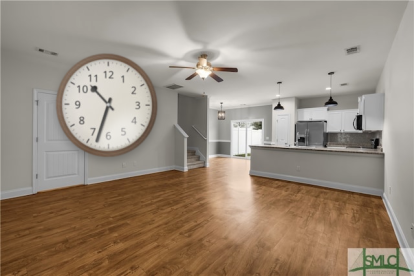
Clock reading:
10.33
